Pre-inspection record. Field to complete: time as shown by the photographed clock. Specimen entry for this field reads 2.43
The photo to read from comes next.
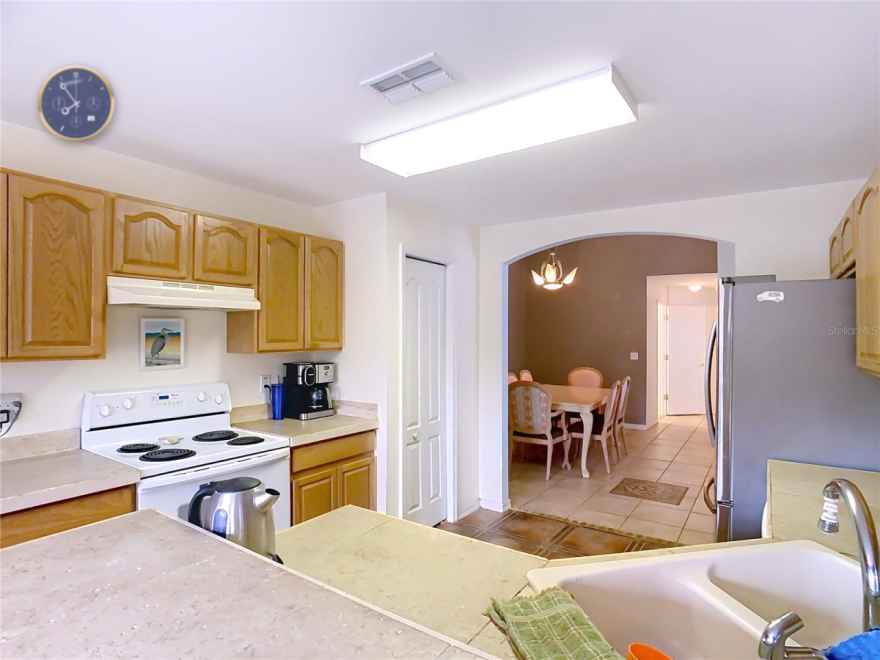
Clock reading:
7.54
